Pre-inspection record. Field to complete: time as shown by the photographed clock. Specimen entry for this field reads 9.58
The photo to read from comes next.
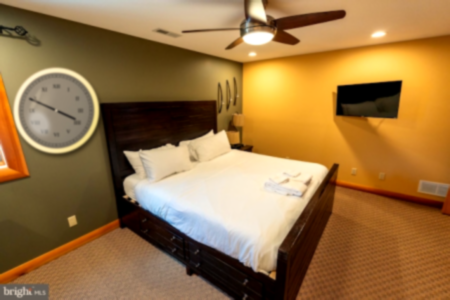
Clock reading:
3.49
